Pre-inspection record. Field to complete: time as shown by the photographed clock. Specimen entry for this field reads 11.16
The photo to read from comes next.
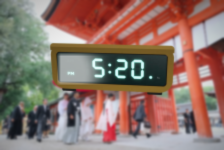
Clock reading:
5.20
